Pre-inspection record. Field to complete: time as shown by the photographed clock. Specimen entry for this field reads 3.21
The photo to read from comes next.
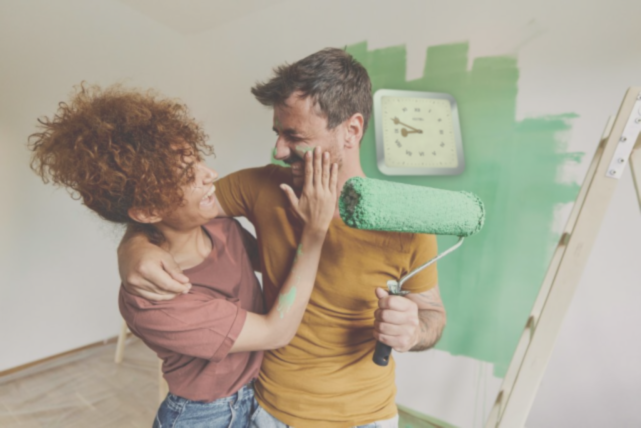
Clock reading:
8.49
